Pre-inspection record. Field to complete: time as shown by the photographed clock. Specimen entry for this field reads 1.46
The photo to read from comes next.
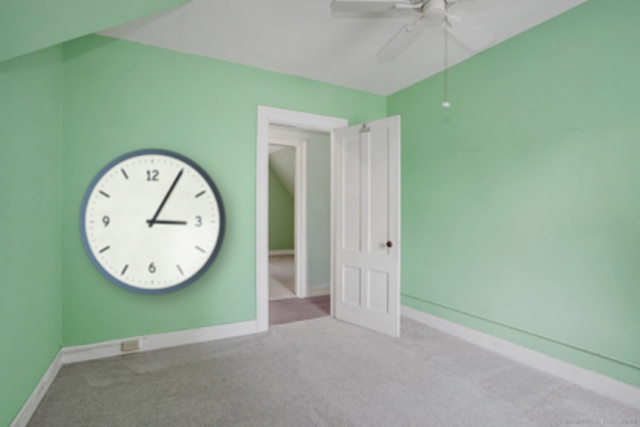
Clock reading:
3.05
